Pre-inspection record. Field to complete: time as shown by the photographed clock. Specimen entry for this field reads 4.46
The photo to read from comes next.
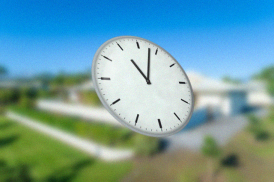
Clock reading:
11.03
